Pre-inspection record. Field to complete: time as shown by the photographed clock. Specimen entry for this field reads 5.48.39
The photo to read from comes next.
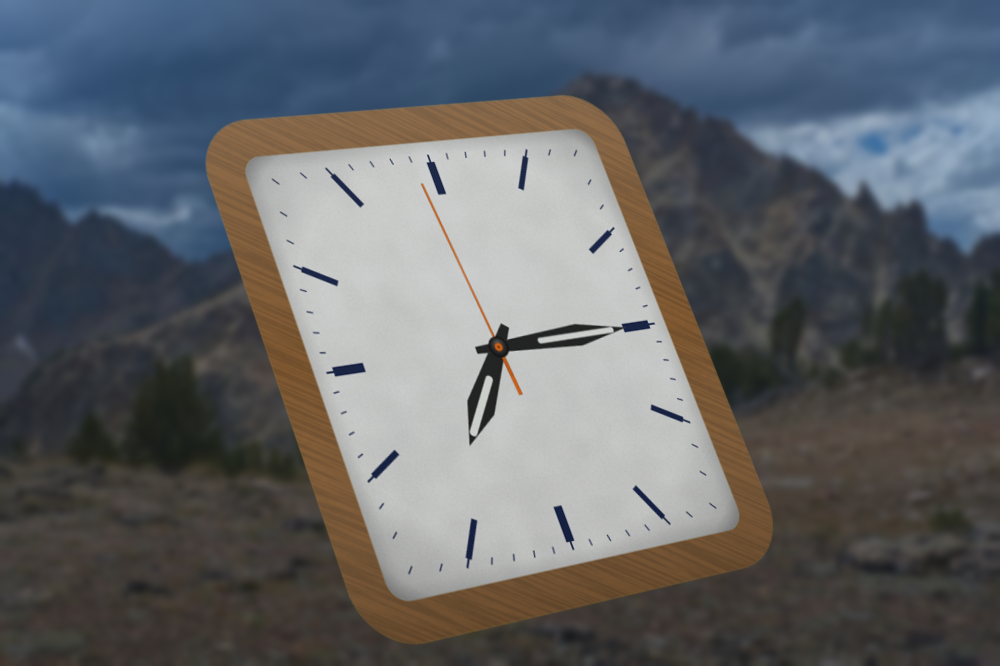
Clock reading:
7.14.59
